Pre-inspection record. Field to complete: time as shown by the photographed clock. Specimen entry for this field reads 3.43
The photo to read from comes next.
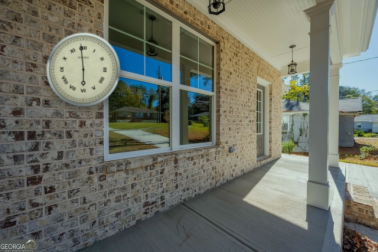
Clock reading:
5.59
